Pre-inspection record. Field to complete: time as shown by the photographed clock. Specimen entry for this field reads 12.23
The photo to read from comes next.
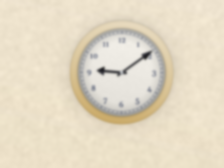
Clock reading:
9.09
